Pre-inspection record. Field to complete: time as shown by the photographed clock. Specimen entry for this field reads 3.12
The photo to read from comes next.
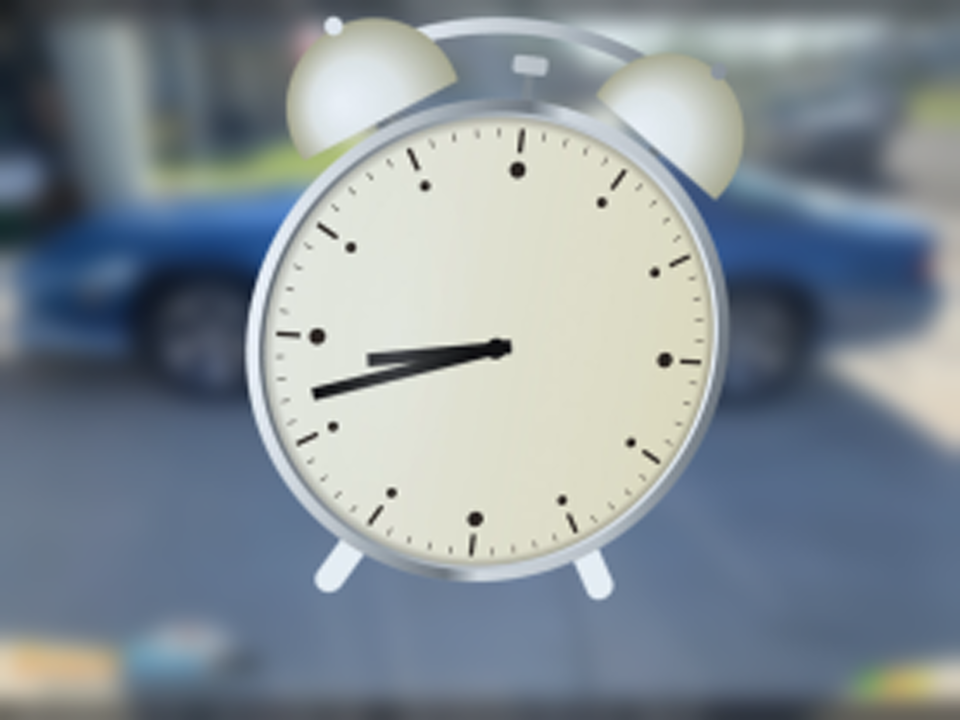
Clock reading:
8.42
